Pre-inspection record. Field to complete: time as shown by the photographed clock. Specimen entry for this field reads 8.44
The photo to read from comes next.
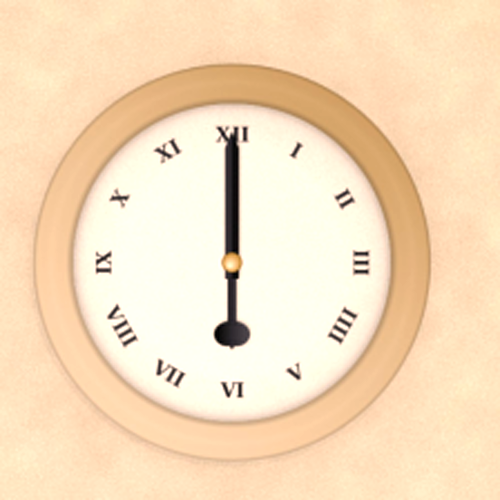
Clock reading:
6.00
